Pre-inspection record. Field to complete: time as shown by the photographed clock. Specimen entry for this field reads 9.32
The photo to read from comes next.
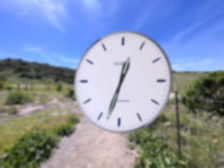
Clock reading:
12.33
